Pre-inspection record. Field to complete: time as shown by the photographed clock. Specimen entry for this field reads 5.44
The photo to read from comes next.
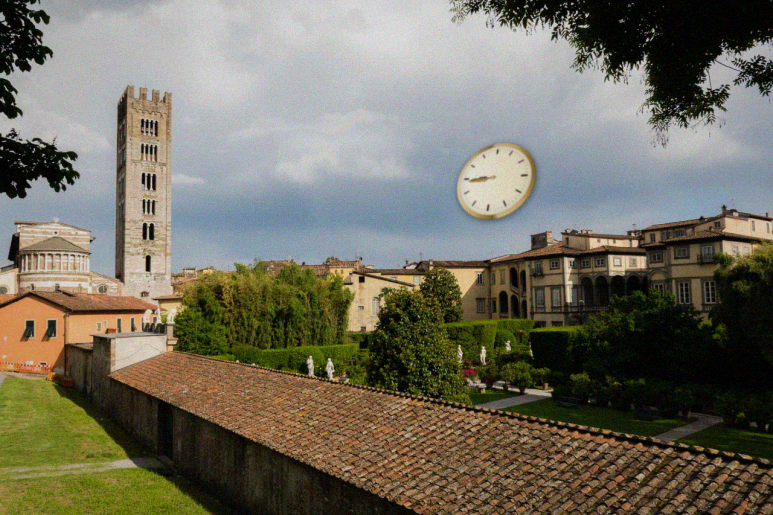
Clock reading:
8.44
